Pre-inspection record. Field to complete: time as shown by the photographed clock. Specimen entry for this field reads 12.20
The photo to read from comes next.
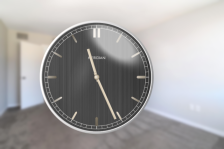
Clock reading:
11.26
